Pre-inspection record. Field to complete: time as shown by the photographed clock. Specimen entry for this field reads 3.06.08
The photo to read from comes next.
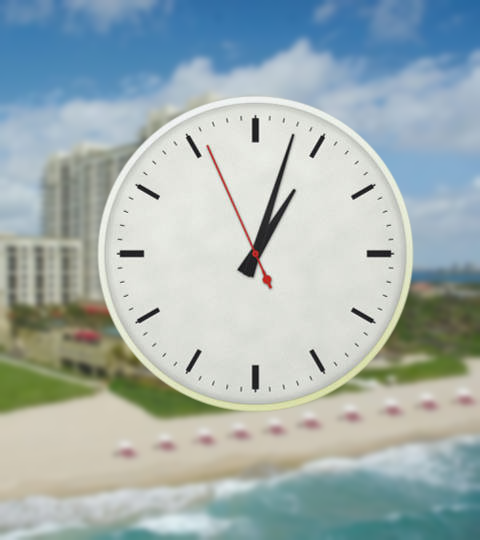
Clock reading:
1.02.56
